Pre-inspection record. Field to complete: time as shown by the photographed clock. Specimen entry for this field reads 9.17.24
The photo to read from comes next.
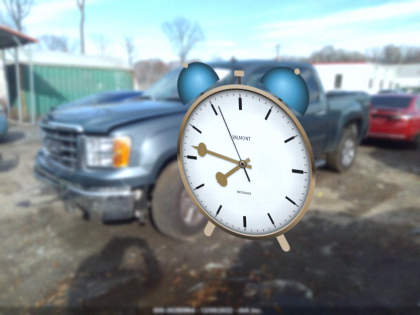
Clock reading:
7.46.56
